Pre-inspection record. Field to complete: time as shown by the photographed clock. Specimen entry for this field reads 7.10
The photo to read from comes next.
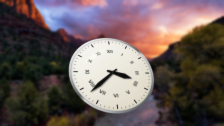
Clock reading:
3.38
